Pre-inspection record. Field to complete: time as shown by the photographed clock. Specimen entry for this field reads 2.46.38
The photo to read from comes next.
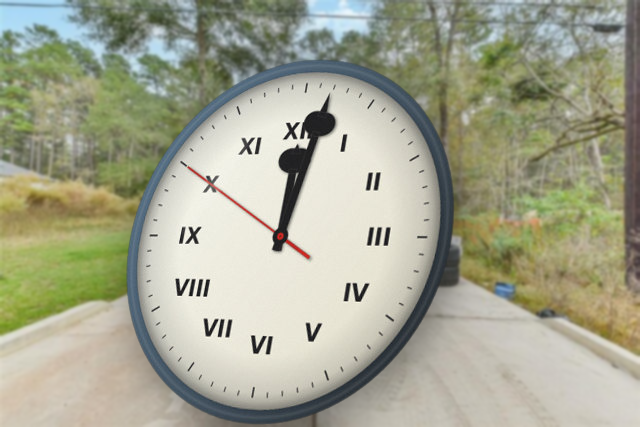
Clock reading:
12.01.50
